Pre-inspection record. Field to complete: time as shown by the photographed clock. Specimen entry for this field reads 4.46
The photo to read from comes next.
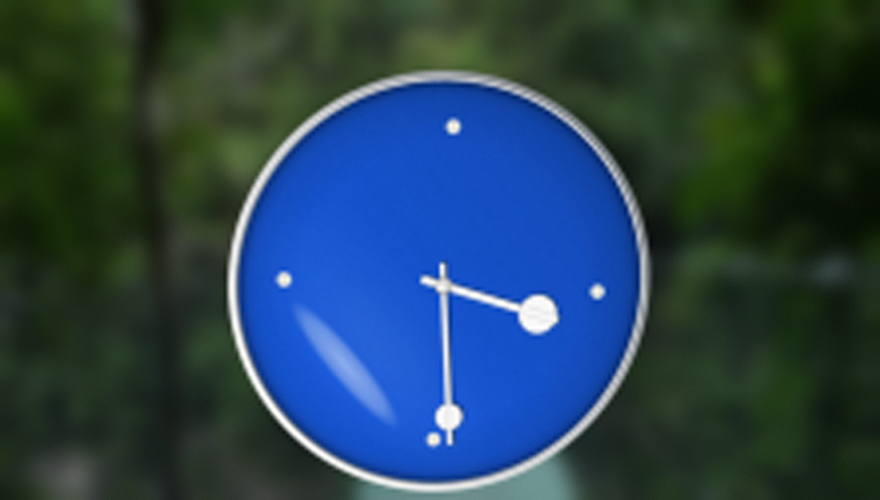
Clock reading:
3.29
